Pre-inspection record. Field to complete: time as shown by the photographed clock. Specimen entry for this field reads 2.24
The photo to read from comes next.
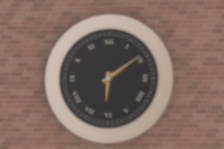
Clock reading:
6.09
